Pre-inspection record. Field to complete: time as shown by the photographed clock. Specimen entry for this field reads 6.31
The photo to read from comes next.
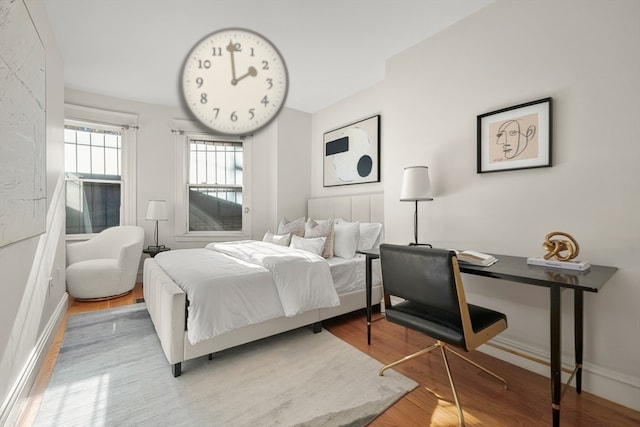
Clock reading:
1.59
